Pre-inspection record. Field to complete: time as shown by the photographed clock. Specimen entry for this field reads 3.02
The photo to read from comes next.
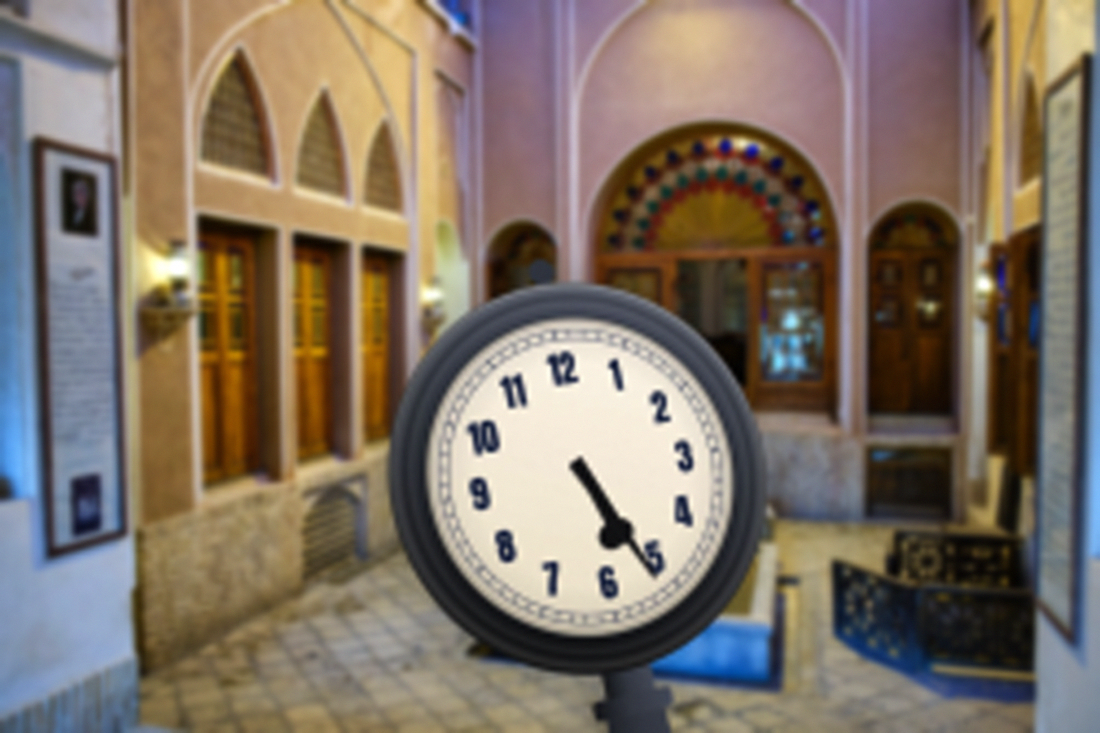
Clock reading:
5.26
